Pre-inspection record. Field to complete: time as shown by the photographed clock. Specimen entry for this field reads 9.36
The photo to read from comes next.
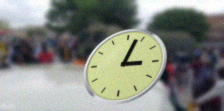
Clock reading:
3.03
